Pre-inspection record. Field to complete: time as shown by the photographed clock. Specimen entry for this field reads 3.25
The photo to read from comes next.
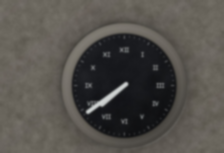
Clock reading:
7.39
